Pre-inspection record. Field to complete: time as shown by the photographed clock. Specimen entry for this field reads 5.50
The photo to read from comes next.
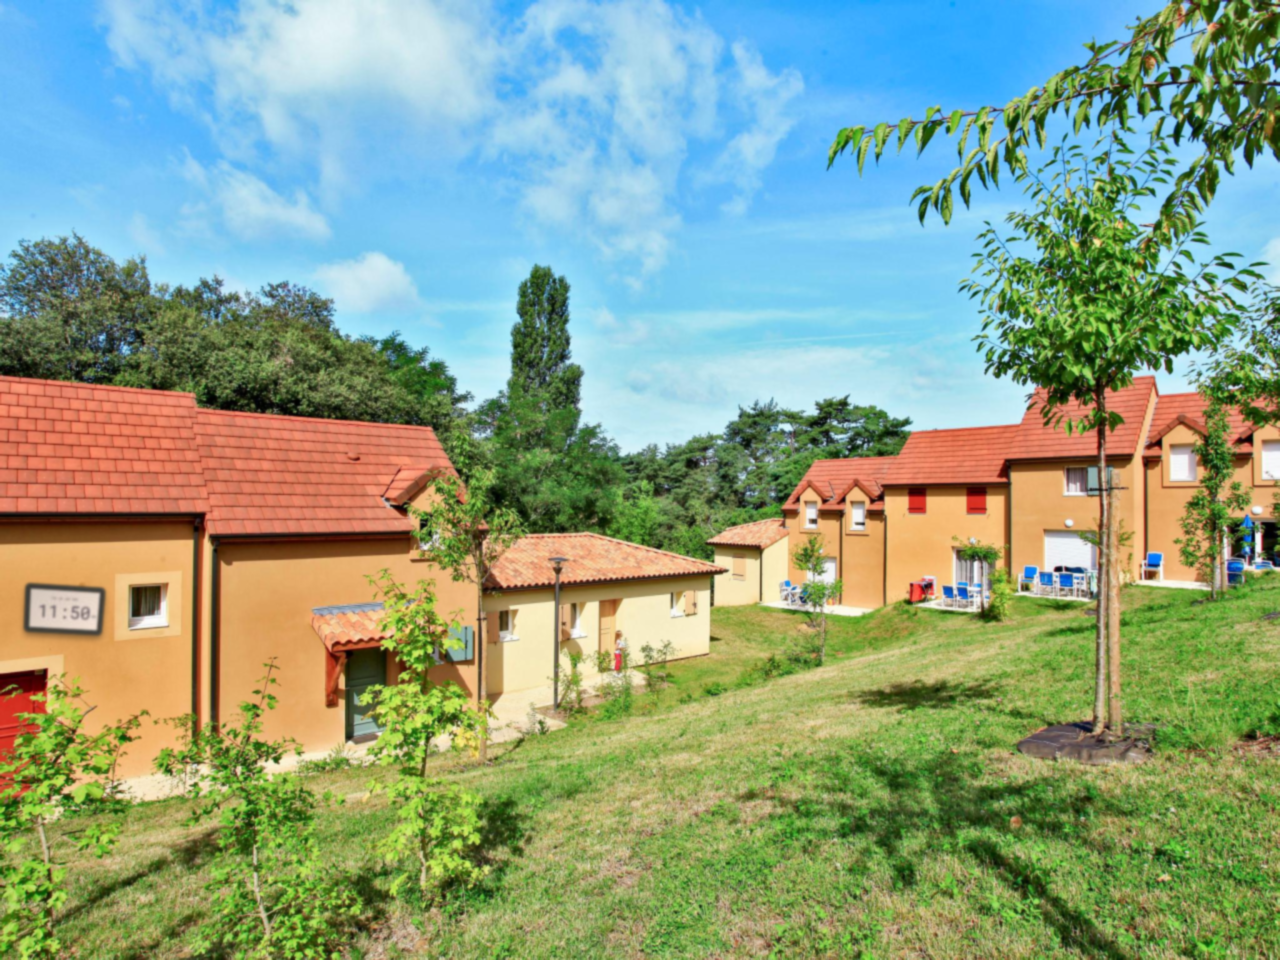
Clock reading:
11.50
